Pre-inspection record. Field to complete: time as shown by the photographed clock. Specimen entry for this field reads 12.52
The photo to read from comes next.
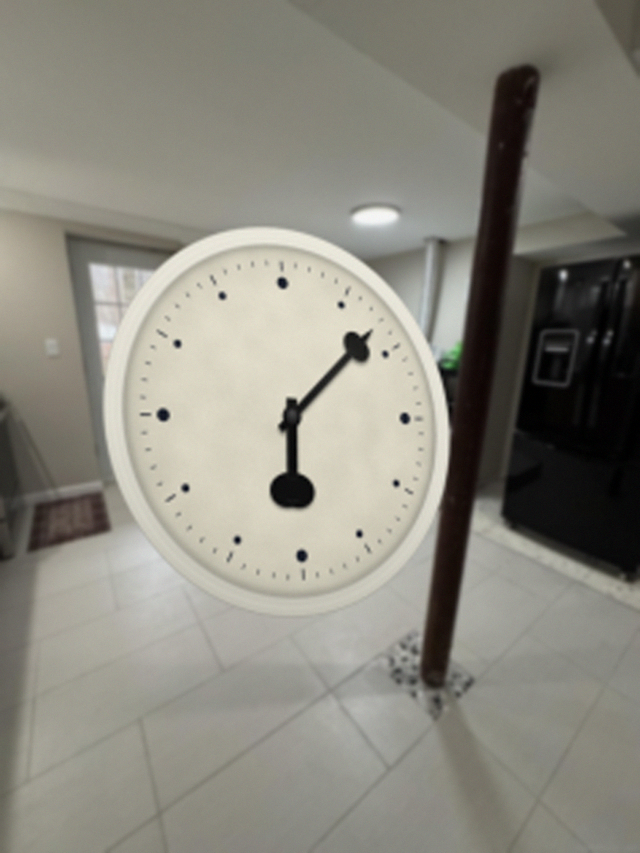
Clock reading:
6.08
